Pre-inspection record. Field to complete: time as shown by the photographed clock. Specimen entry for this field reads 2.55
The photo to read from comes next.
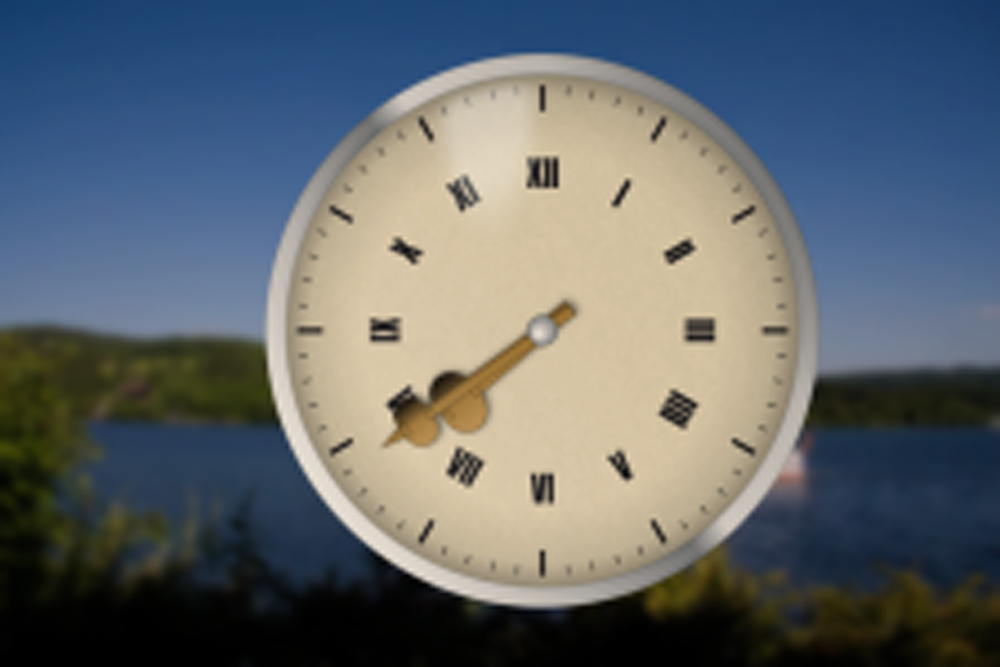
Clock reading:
7.39
